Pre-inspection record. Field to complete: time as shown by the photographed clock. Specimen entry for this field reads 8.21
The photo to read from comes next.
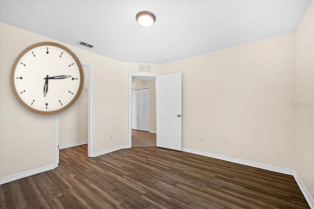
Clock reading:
6.14
